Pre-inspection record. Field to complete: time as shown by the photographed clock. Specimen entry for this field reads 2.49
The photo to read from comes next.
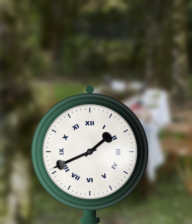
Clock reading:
1.41
